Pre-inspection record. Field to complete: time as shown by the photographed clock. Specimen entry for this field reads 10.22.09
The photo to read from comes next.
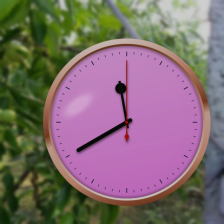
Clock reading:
11.40.00
